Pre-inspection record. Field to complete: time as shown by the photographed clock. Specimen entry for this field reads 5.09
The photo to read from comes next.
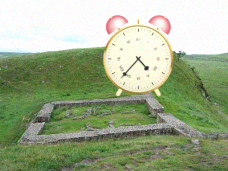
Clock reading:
4.37
